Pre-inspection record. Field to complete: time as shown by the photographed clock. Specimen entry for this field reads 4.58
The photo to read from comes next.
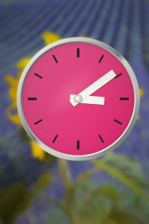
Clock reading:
3.09
